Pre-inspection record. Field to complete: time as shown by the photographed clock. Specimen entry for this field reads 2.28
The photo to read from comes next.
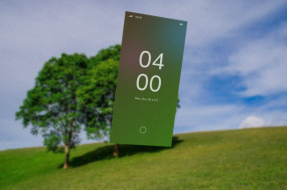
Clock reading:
4.00
